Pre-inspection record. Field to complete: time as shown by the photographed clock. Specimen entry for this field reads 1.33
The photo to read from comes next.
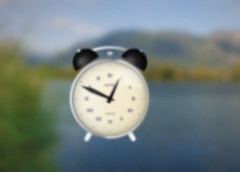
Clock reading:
12.49
